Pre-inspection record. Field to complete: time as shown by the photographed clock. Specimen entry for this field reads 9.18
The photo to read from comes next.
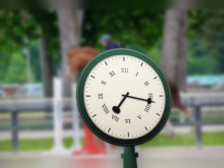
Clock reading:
7.17
